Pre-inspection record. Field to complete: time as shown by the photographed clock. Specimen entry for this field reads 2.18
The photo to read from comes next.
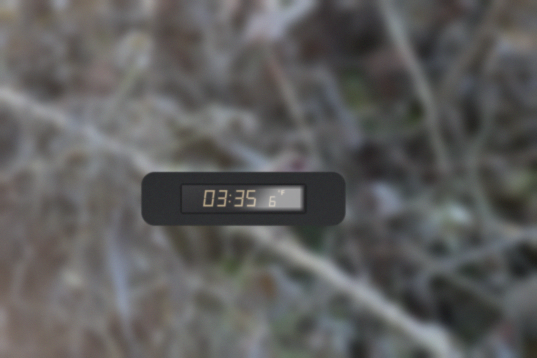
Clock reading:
3.35
